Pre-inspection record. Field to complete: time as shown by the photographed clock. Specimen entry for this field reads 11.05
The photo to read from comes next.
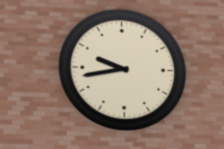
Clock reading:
9.43
